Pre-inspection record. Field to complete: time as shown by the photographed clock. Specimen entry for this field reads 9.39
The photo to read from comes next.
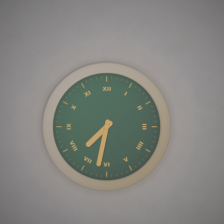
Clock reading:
7.32
